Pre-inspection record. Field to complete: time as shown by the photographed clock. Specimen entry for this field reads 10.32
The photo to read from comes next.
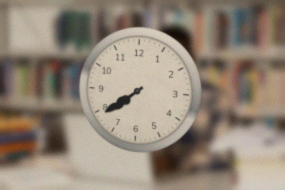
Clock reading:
7.39
